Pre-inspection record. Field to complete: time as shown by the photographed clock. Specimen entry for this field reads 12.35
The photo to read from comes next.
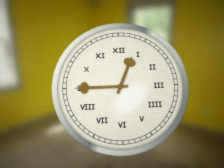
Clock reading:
12.45
